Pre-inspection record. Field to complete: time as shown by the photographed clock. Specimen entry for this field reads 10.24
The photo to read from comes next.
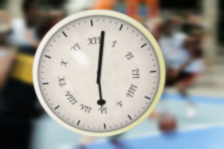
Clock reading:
6.02
